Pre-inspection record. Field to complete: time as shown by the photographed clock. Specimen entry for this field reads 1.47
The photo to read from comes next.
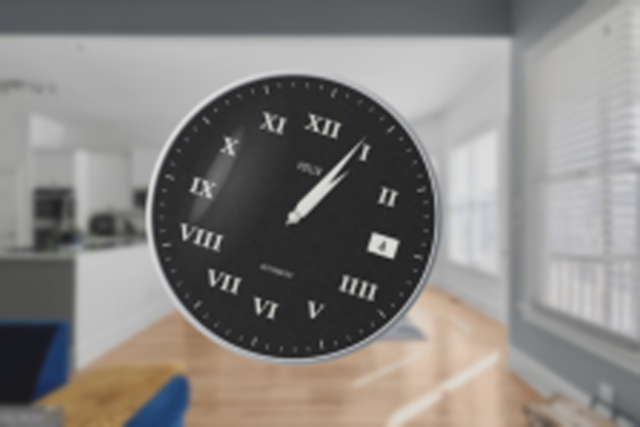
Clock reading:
1.04
